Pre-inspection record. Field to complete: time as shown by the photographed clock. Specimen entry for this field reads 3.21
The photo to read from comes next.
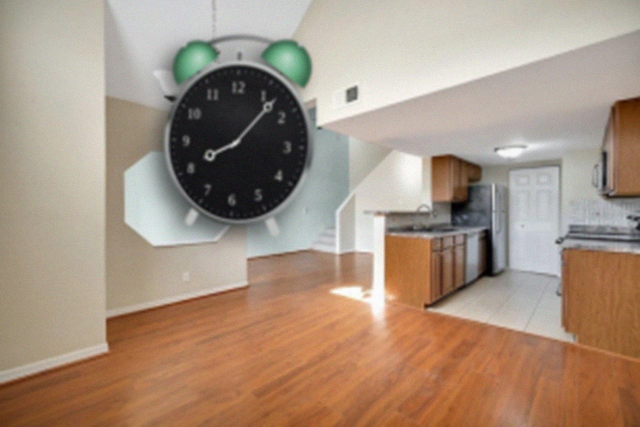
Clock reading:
8.07
